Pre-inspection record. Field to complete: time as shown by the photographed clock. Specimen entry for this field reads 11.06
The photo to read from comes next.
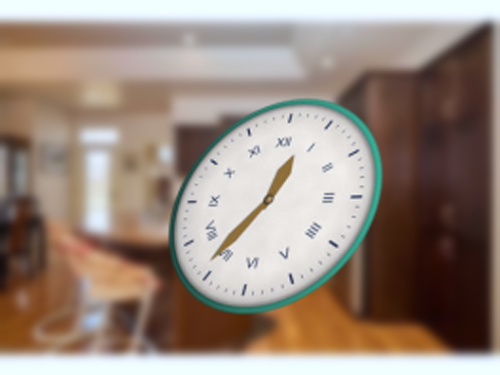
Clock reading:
12.36
